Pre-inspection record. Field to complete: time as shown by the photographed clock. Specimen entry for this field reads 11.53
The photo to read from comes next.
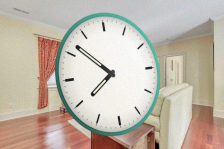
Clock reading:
7.52
